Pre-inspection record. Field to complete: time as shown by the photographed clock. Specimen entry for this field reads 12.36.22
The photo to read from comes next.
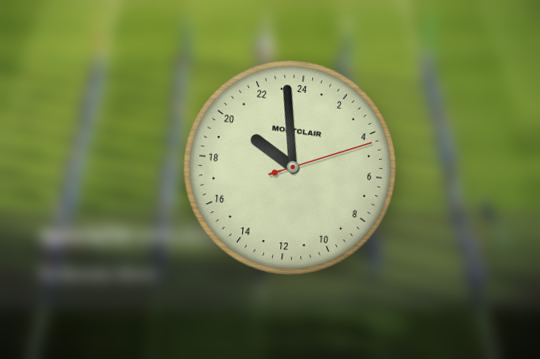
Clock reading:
19.58.11
